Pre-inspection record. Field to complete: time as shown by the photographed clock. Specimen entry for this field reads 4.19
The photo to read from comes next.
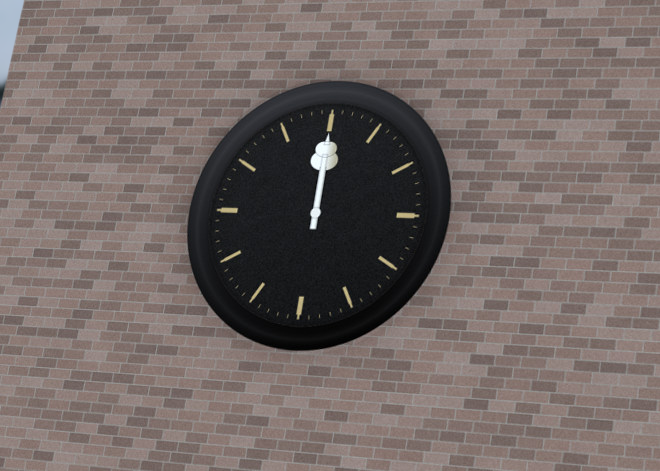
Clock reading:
12.00
